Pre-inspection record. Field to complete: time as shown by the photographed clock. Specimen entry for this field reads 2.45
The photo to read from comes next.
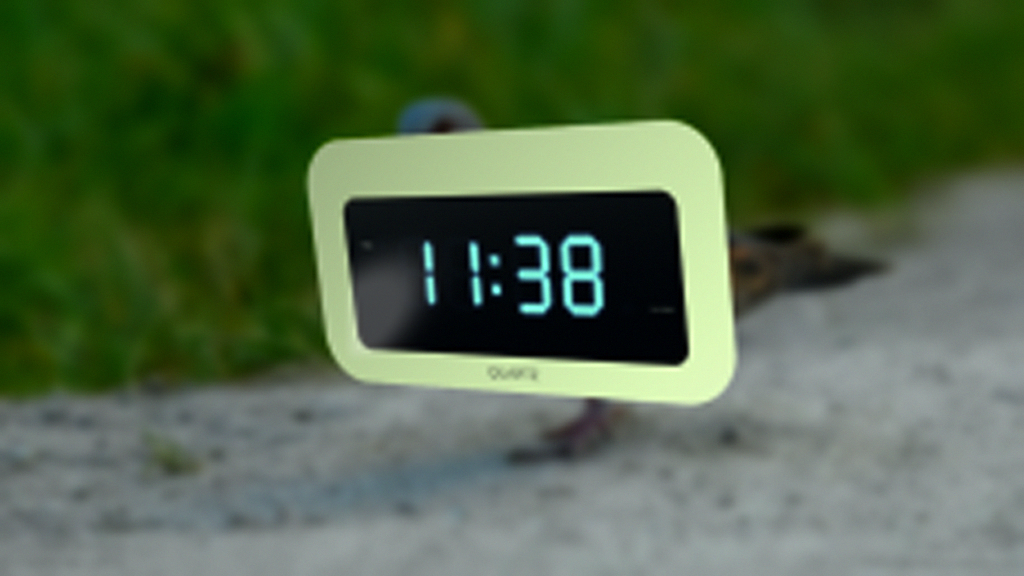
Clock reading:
11.38
